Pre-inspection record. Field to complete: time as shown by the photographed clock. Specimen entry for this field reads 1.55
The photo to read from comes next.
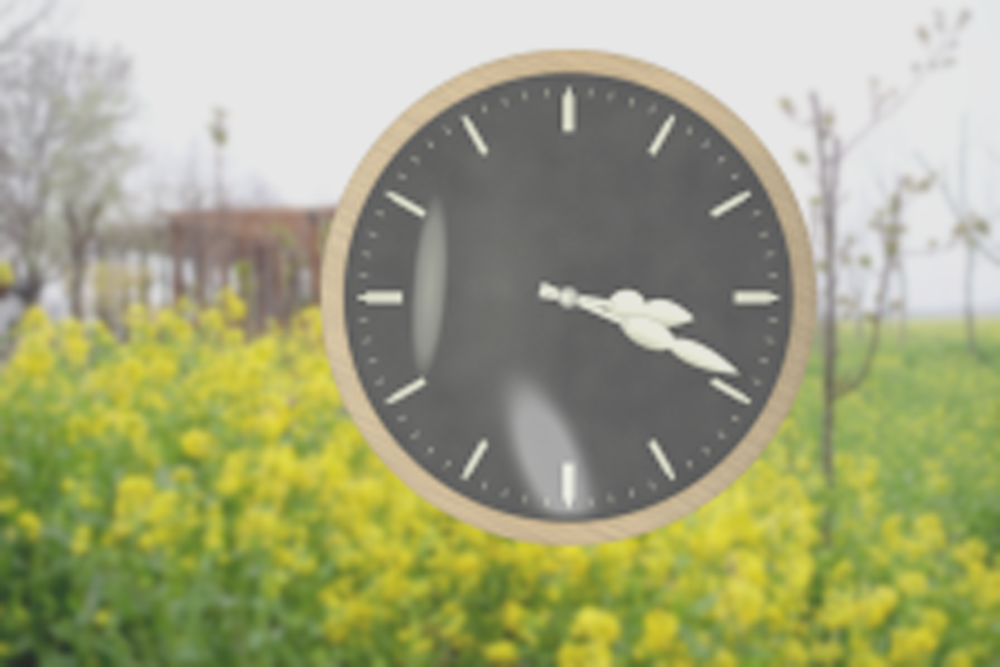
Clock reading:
3.19
